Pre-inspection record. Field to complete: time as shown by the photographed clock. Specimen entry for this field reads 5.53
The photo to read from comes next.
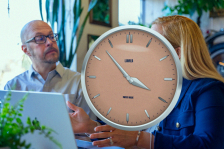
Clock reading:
3.53
